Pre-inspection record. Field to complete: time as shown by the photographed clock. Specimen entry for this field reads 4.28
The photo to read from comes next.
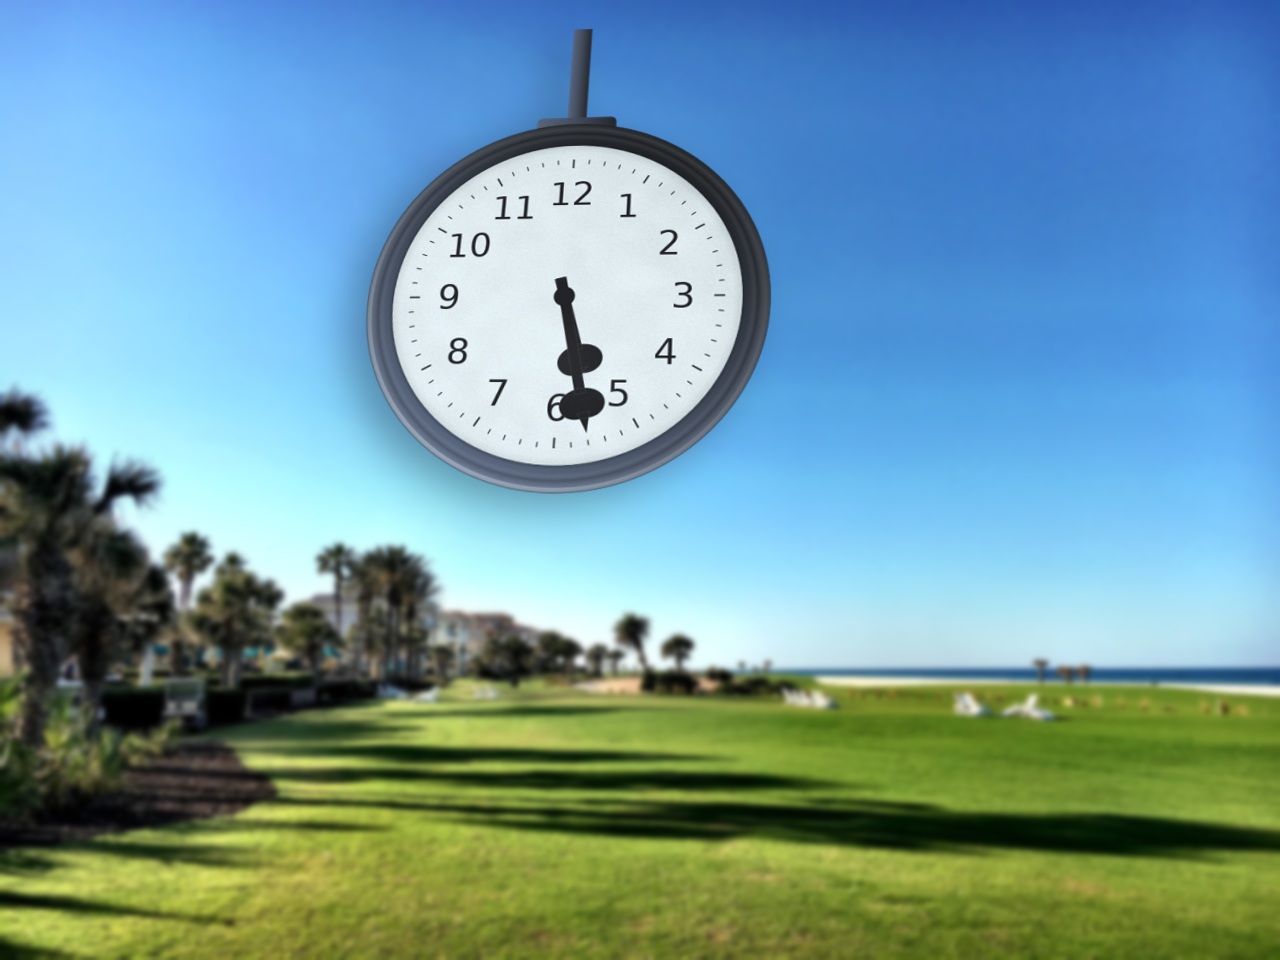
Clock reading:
5.28
